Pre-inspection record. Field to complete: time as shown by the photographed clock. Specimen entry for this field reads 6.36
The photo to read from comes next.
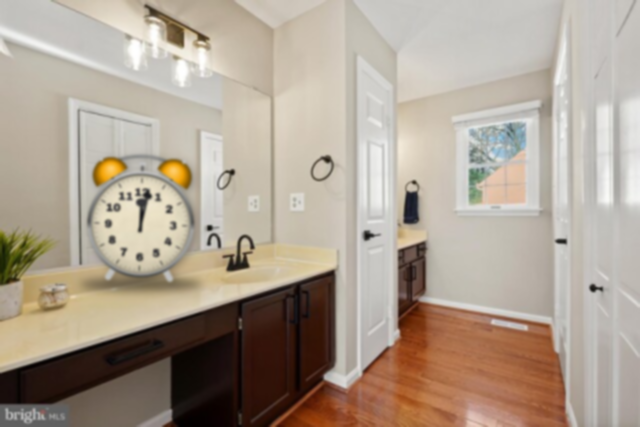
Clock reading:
12.02
